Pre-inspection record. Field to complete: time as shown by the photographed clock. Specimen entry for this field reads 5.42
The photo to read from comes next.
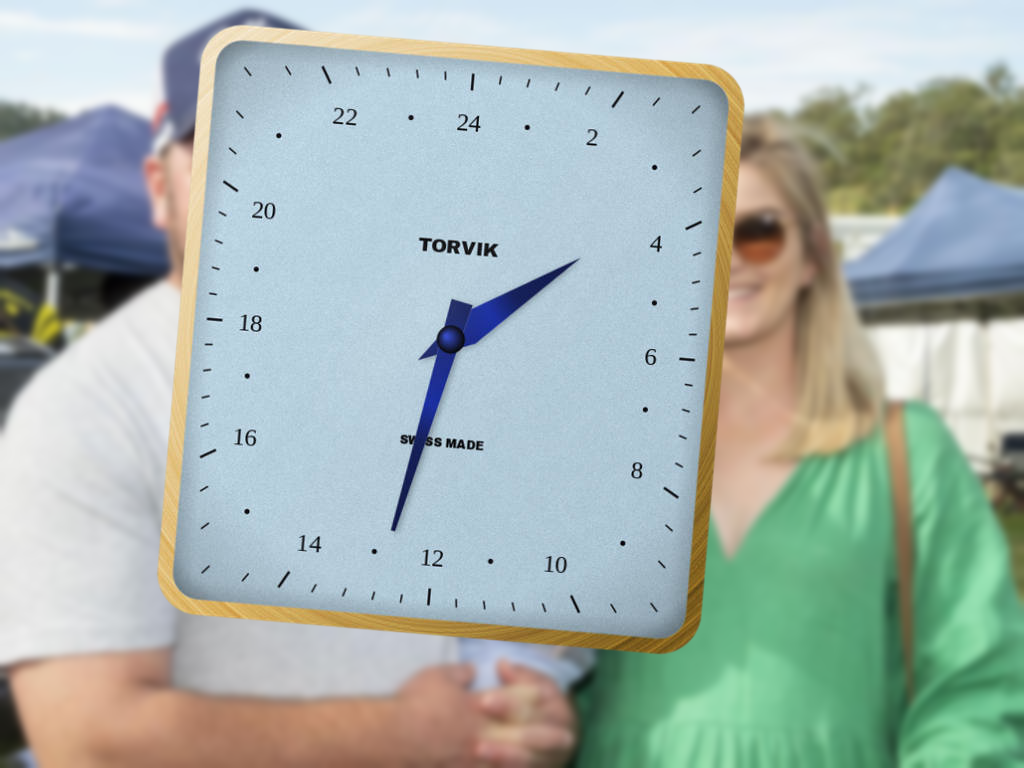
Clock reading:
3.32
